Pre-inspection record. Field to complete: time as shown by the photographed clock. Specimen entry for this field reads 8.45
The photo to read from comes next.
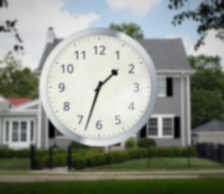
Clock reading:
1.33
